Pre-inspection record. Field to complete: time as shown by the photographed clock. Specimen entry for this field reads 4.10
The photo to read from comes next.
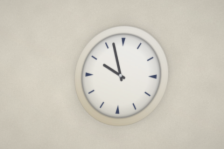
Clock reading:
9.57
